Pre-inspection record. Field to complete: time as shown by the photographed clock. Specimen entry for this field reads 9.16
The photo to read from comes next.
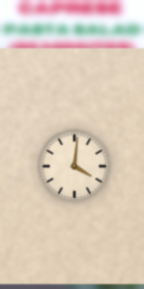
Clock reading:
4.01
